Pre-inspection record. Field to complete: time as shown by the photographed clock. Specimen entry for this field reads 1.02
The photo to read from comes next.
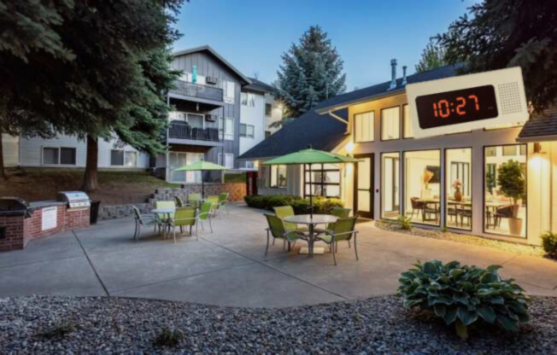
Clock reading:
10.27
